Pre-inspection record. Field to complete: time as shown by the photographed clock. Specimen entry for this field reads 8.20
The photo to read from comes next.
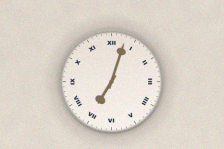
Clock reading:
7.03
